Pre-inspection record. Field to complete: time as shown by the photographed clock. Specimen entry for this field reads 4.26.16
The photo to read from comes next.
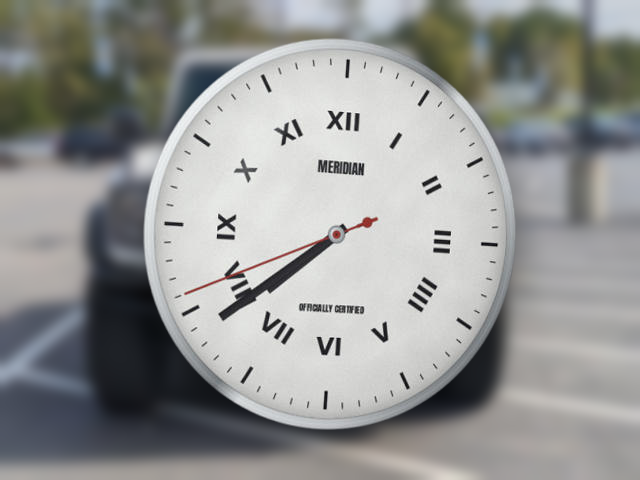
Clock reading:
7.38.41
